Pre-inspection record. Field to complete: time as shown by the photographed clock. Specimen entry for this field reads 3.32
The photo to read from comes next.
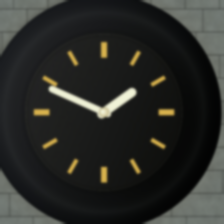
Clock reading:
1.49
